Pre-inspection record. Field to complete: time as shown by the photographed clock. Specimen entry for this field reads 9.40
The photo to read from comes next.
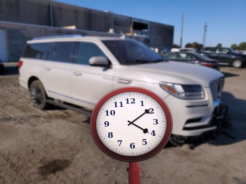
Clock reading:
4.09
